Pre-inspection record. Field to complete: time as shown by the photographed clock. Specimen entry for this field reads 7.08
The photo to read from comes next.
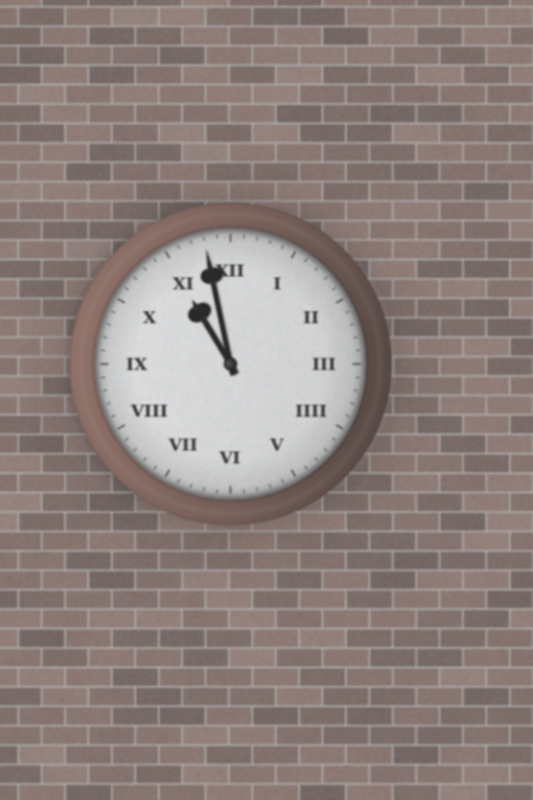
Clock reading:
10.58
